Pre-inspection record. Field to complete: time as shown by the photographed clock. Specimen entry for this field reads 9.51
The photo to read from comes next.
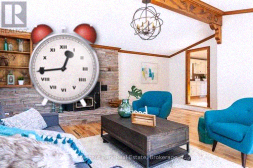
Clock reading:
12.44
